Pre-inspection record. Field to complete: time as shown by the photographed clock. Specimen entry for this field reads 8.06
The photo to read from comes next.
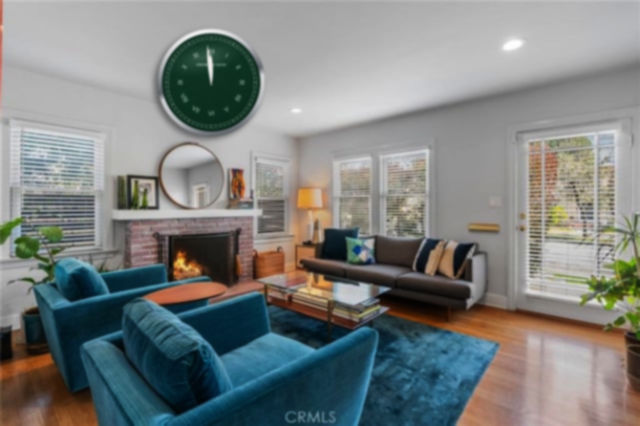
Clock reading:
11.59
